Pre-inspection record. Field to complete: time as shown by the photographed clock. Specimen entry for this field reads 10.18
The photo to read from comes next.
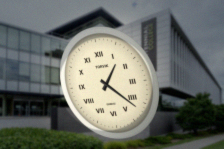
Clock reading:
1.22
